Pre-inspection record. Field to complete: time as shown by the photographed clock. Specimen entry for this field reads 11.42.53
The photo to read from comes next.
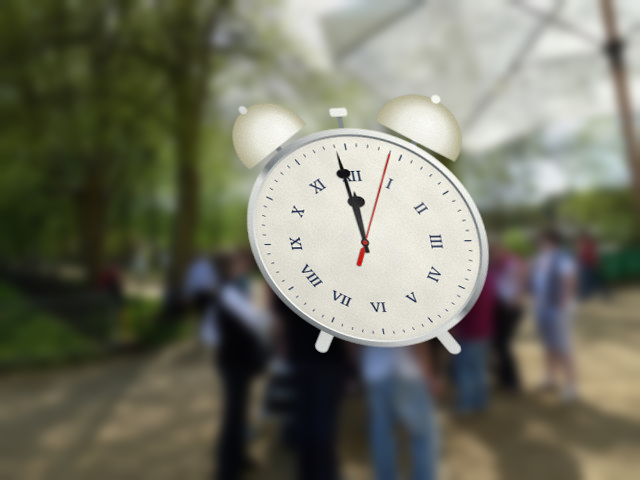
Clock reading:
11.59.04
